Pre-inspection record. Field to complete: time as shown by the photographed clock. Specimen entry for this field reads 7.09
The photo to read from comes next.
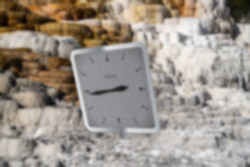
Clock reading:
2.44
